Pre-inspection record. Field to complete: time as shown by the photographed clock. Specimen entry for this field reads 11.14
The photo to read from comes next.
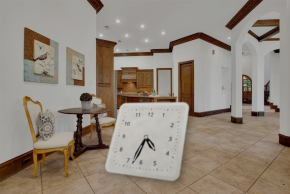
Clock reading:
4.33
